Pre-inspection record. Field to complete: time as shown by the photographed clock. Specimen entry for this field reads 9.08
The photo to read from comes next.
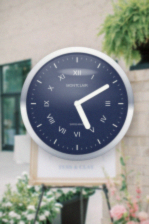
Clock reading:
5.10
